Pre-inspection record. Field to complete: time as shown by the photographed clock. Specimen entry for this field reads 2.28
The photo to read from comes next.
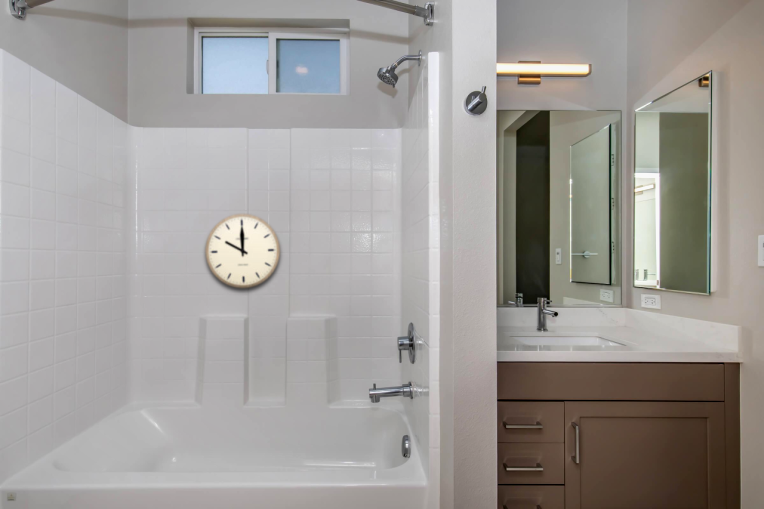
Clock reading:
10.00
